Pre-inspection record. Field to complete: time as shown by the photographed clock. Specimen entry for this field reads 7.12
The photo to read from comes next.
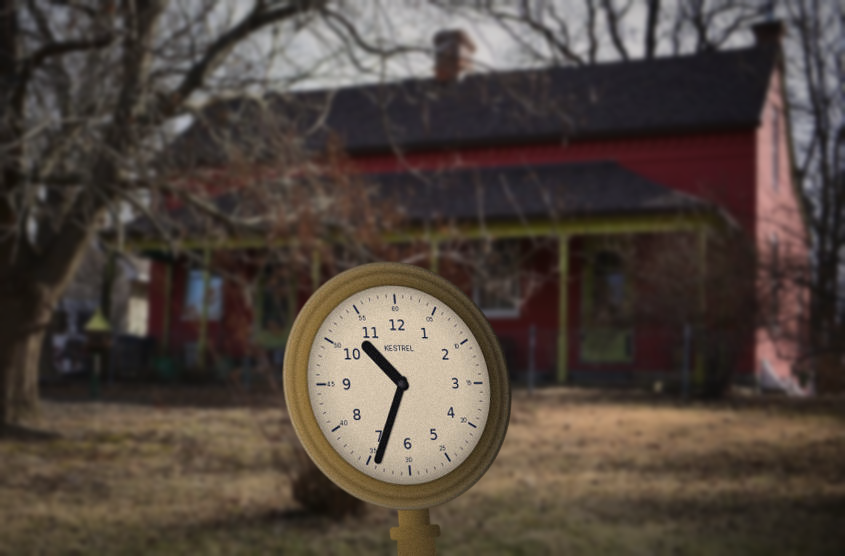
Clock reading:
10.34
